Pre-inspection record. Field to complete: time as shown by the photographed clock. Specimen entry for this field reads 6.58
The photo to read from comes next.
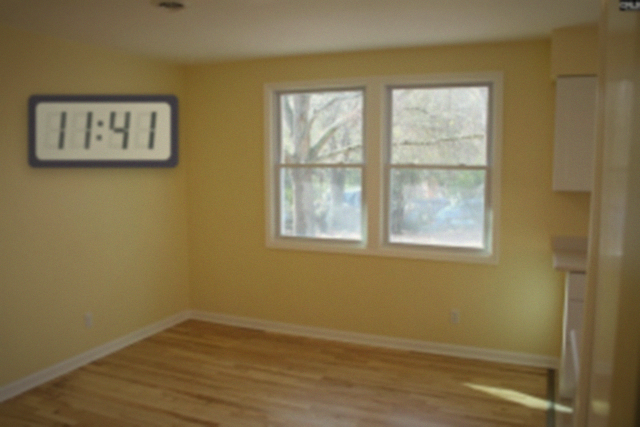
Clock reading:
11.41
